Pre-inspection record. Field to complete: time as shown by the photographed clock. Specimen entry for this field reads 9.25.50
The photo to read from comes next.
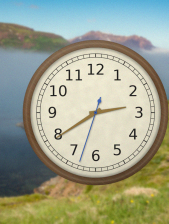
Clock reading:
2.39.33
